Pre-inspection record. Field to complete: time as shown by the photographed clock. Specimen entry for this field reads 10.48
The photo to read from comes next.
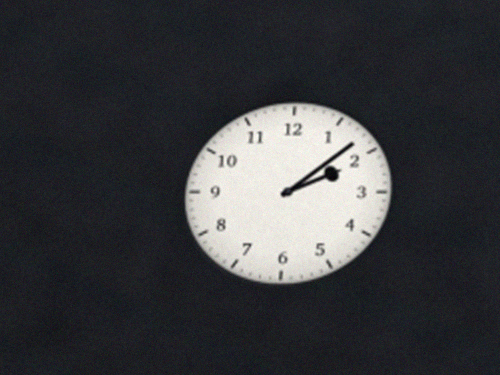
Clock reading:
2.08
